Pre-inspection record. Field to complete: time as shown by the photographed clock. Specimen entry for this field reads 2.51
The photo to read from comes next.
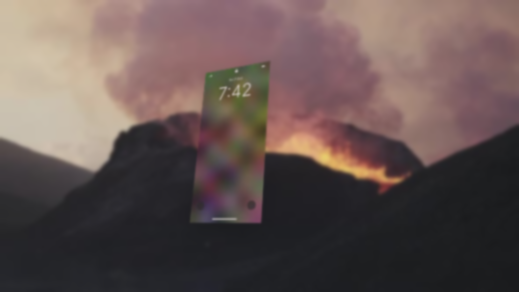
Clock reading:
7.42
